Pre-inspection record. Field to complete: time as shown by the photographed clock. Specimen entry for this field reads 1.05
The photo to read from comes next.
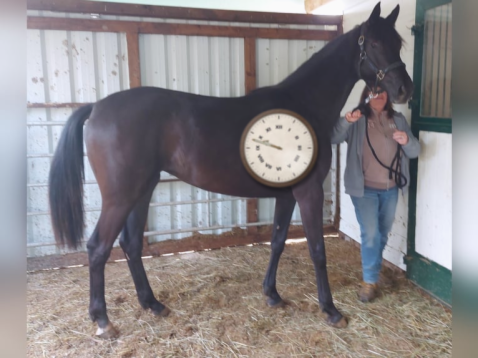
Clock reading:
9.48
